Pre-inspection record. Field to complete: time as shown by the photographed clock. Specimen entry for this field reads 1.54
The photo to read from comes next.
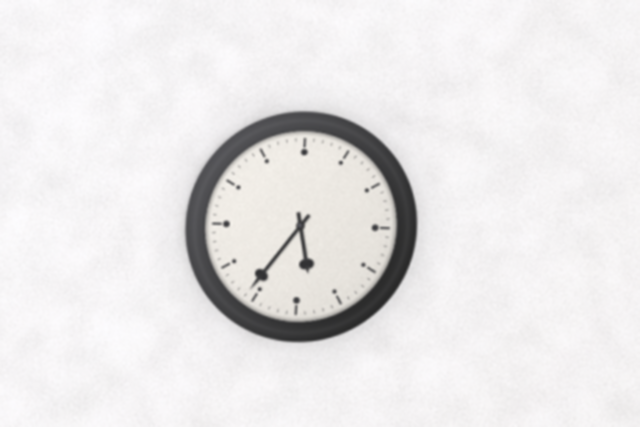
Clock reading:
5.36
